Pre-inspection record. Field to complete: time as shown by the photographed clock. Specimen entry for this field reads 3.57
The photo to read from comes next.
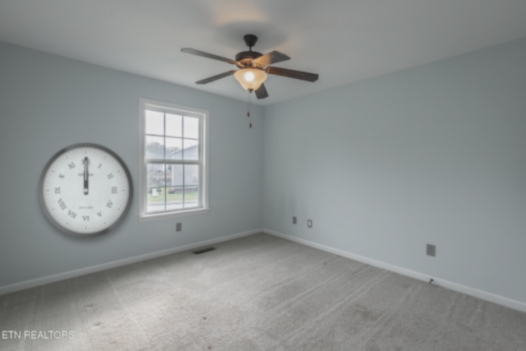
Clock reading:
12.00
